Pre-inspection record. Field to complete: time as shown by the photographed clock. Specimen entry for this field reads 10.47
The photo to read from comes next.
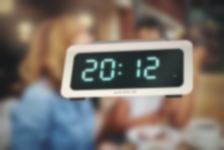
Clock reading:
20.12
